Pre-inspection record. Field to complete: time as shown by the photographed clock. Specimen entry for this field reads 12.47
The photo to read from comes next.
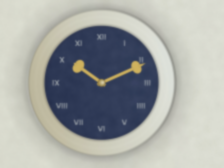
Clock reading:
10.11
